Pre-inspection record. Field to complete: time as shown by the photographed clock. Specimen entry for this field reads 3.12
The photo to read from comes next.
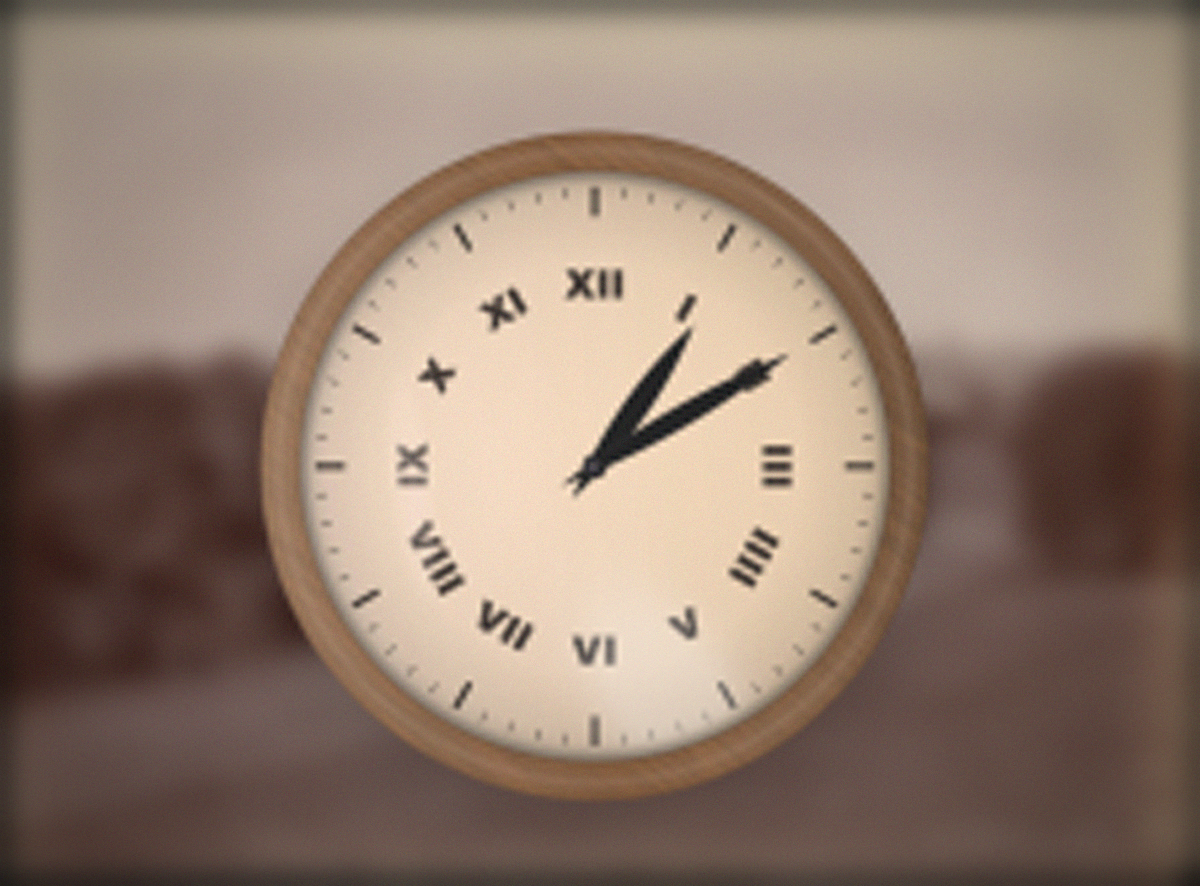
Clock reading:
1.10
